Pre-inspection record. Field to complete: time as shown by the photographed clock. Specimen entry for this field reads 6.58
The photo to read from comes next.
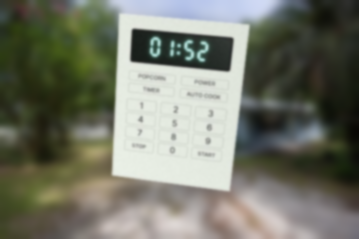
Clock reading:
1.52
